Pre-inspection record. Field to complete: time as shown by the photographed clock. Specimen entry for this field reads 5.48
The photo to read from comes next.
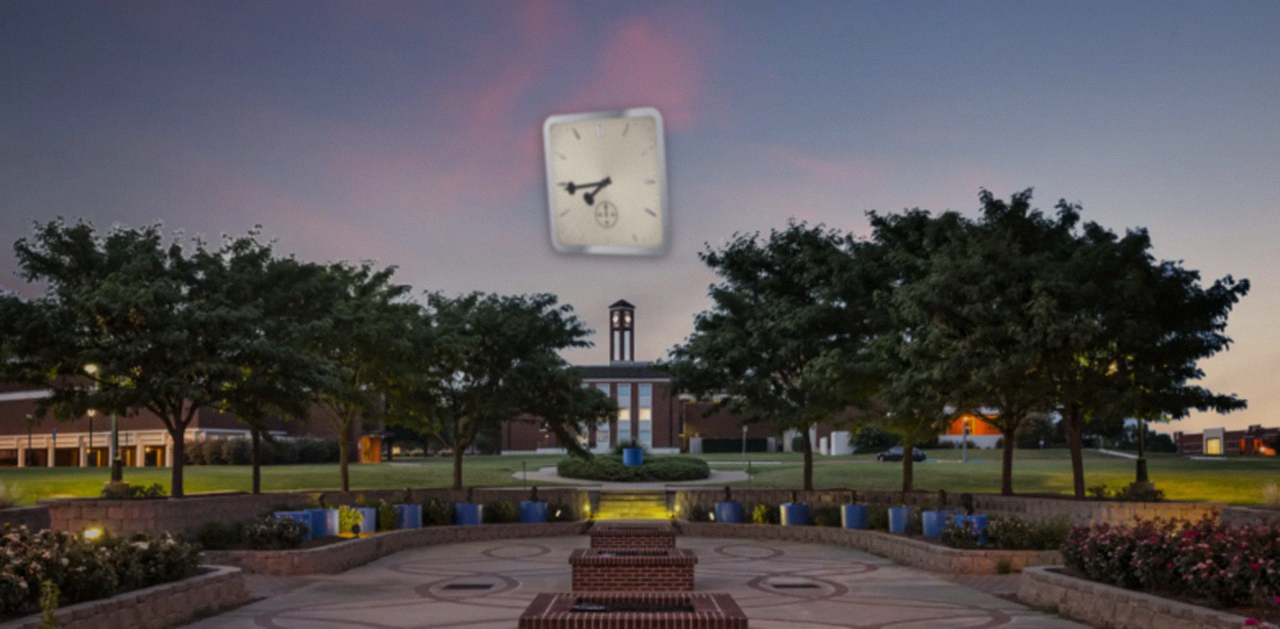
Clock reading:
7.44
